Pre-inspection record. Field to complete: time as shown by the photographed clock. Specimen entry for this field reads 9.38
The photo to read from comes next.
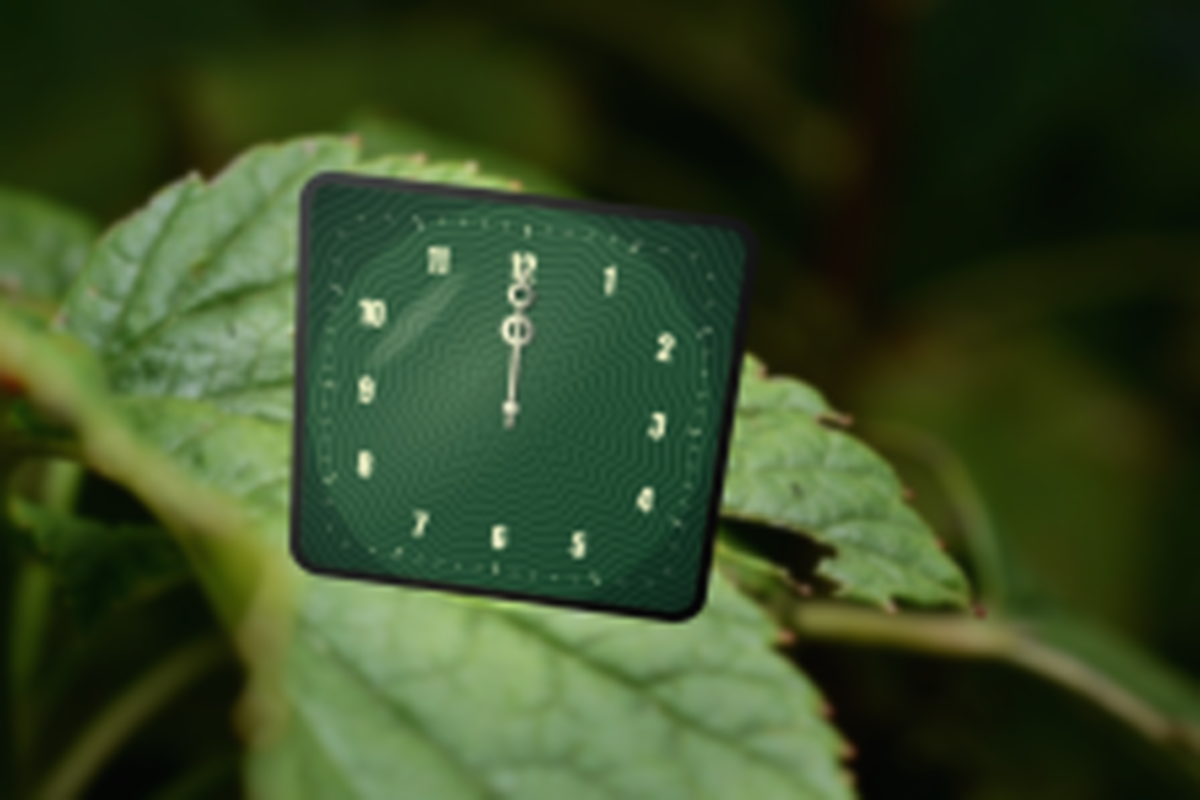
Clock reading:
12.00
